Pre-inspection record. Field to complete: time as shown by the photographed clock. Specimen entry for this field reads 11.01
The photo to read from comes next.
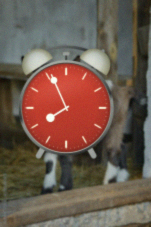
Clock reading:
7.56
